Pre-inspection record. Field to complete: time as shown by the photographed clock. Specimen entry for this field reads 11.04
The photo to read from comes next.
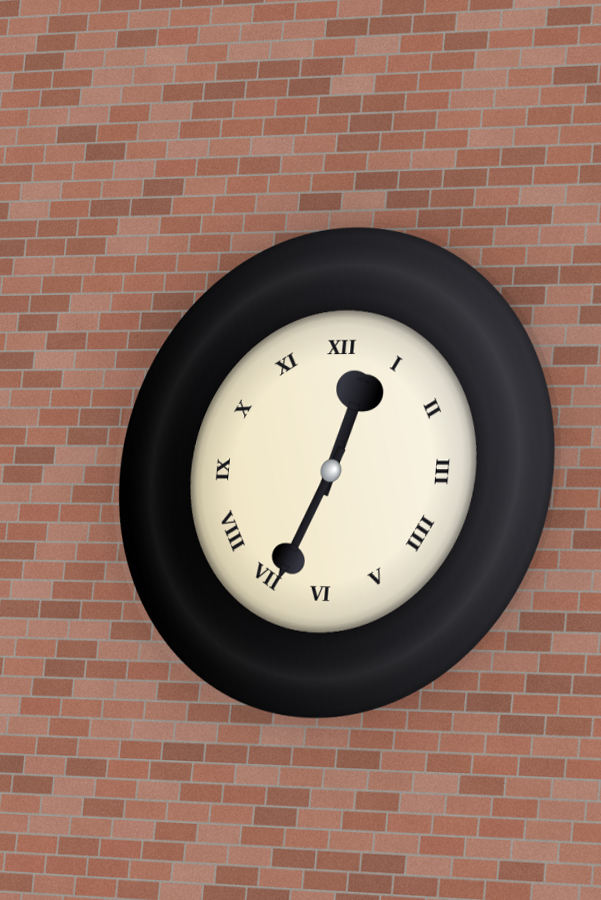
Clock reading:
12.34
